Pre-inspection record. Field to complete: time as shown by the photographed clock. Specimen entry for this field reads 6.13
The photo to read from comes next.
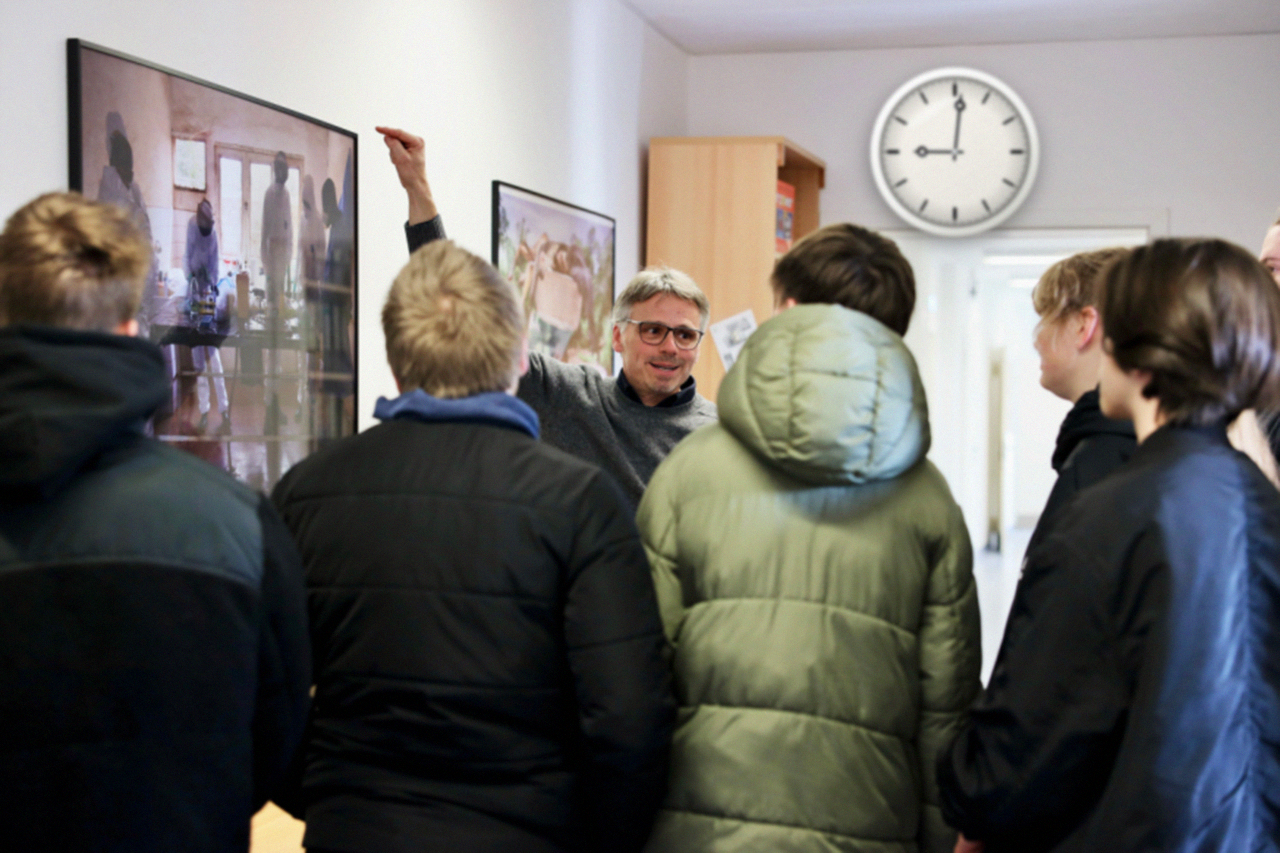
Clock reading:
9.01
